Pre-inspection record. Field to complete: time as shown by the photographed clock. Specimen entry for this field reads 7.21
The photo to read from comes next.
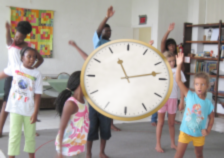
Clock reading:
11.13
